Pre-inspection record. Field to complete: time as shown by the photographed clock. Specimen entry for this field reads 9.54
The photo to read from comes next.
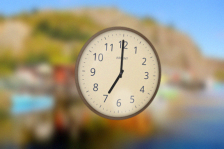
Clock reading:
7.00
